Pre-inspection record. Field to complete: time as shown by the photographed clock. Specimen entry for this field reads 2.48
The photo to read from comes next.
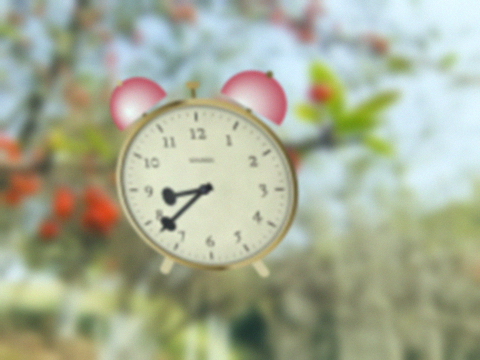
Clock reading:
8.38
